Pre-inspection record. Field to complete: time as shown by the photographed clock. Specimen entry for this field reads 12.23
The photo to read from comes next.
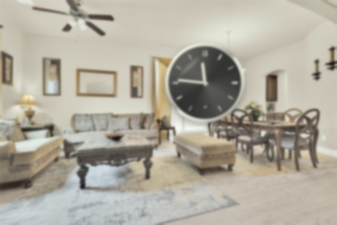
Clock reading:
11.46
